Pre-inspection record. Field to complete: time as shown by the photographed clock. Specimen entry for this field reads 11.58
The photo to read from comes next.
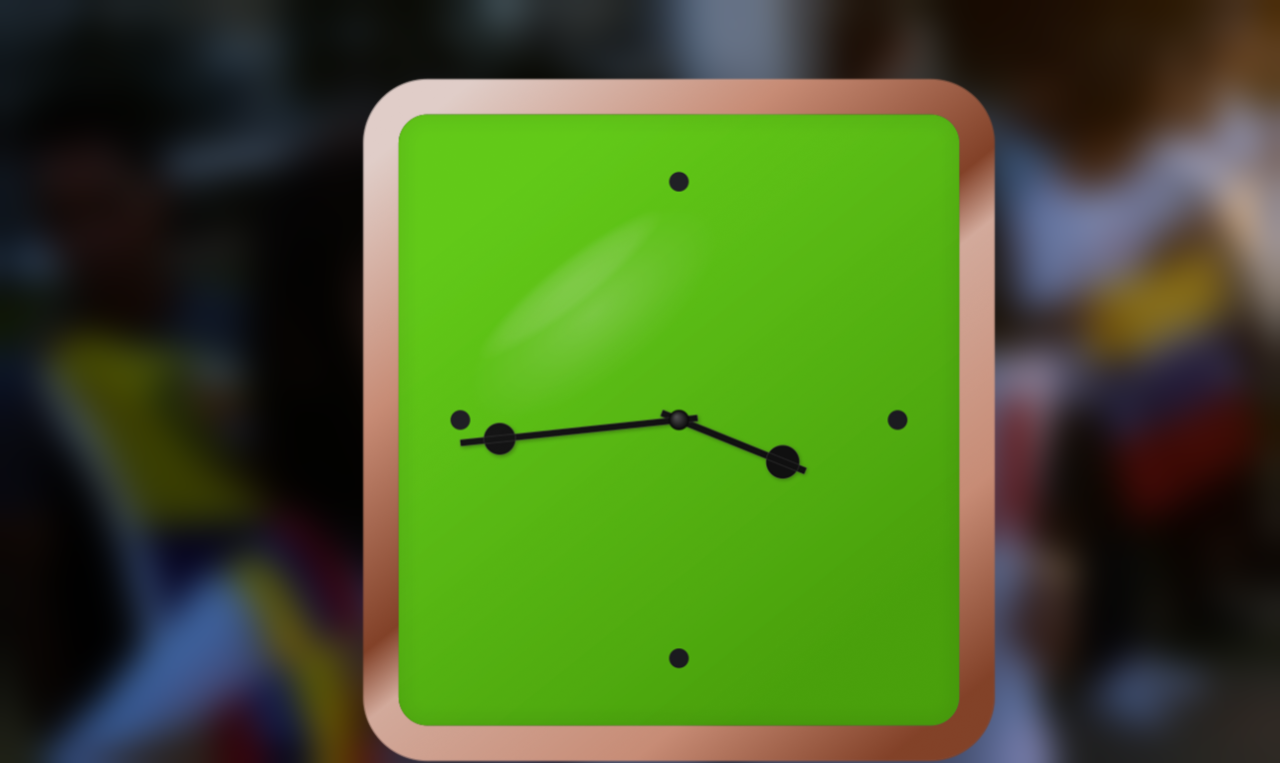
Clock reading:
3.44
